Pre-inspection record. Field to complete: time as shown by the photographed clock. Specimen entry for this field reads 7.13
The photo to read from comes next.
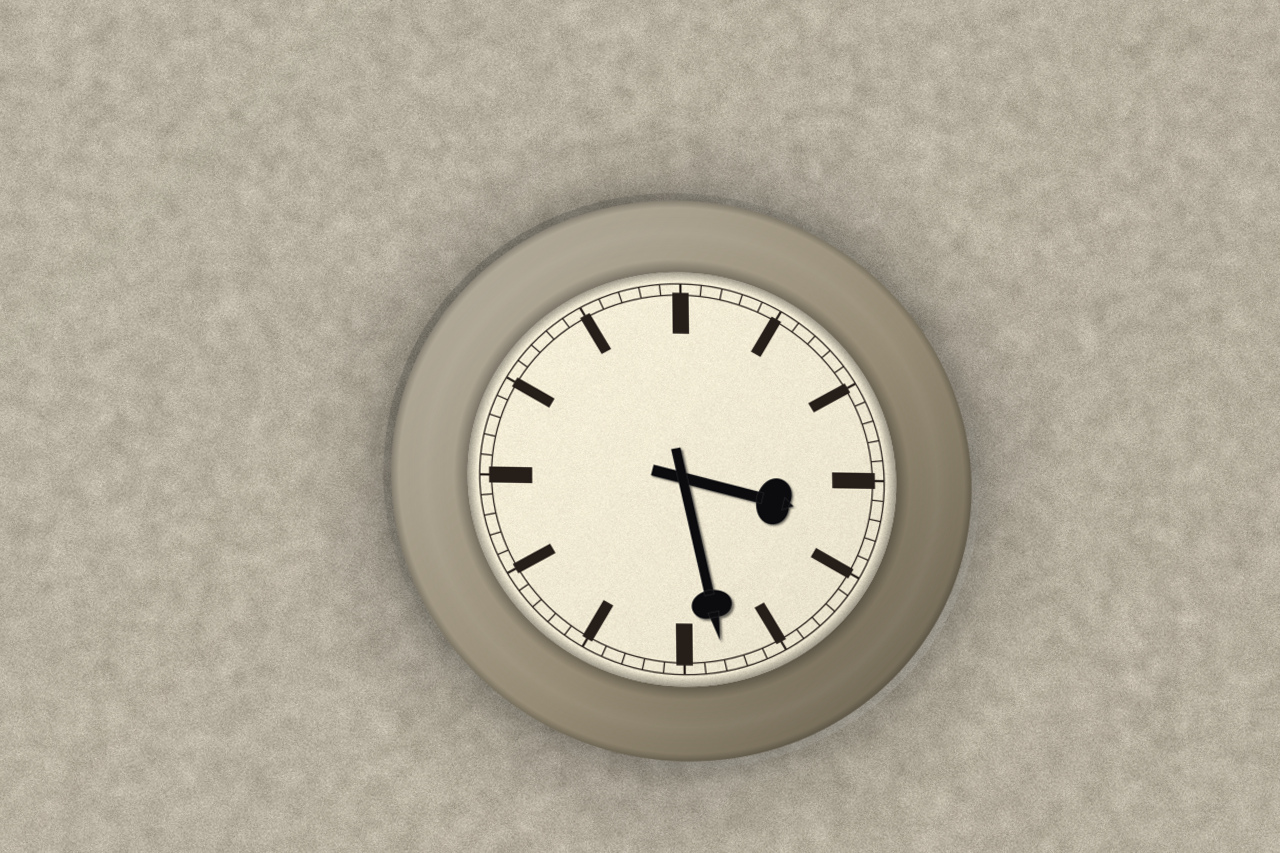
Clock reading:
3.28
